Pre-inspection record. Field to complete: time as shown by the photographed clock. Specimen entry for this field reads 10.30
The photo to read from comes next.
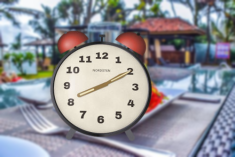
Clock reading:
8.10
